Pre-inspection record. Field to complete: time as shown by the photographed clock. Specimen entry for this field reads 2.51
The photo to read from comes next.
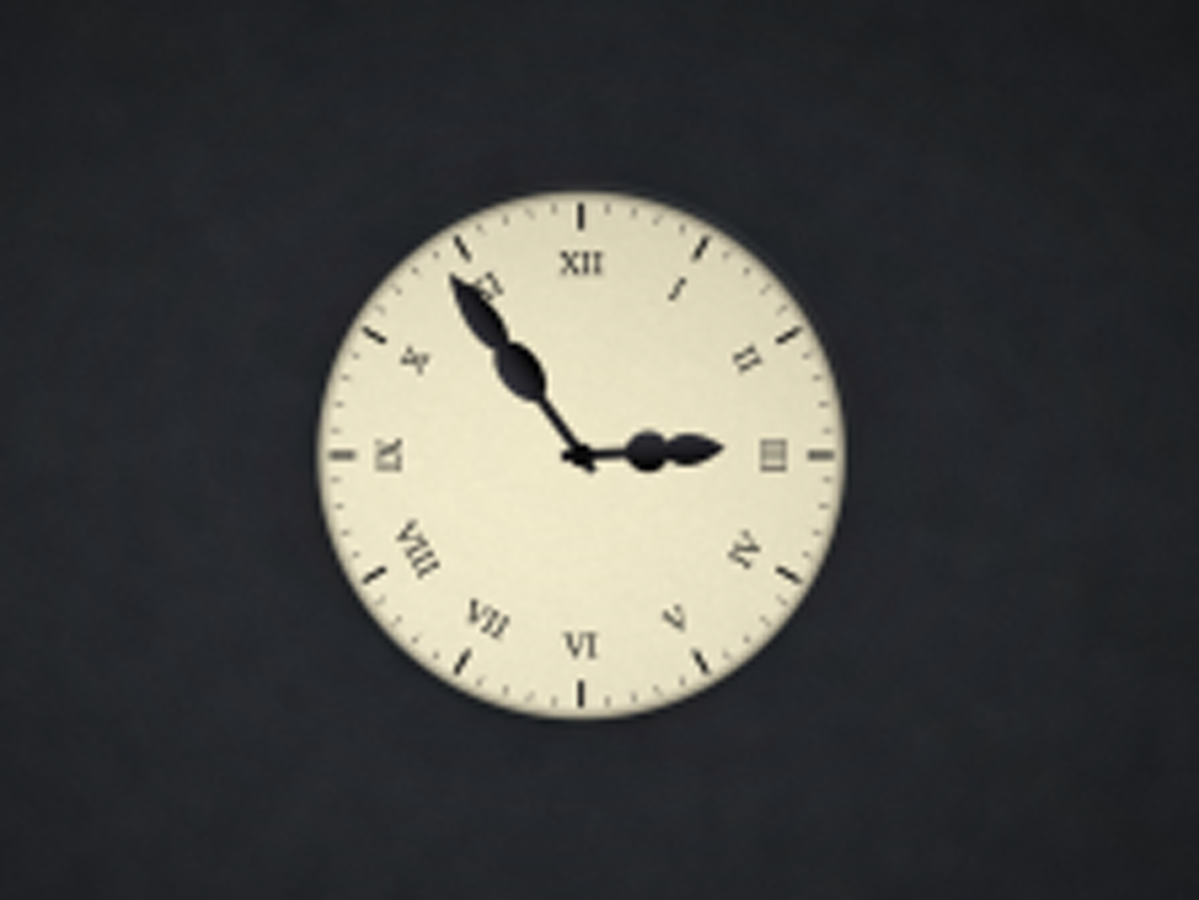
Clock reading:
2.54
